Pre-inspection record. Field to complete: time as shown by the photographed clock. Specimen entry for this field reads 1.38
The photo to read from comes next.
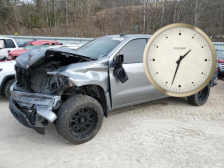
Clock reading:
1.33
